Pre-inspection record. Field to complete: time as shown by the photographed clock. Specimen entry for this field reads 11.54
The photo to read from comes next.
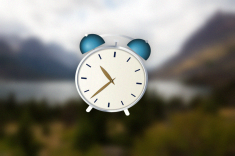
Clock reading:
10.37
